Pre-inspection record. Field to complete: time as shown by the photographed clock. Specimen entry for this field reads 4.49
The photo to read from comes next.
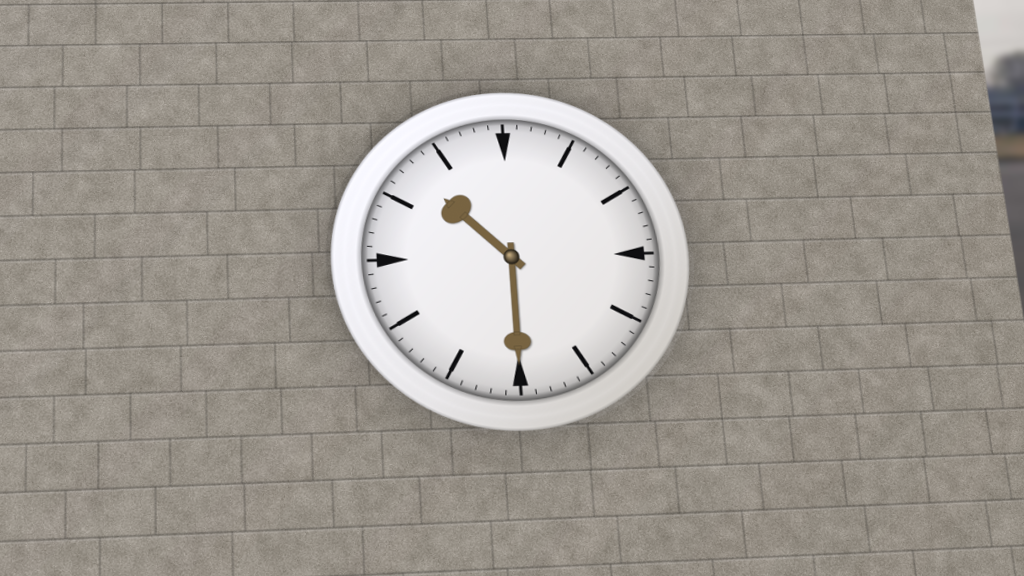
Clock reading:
10.30
